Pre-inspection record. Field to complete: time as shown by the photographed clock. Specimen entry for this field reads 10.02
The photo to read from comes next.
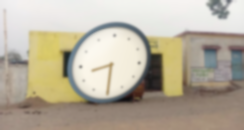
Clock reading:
8.30
